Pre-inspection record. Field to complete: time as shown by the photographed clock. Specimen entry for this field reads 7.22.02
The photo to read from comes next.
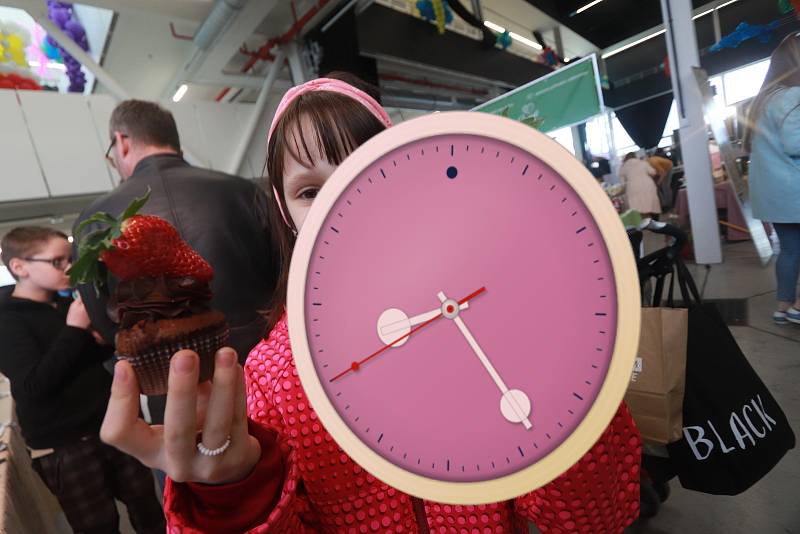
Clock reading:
8.23.40
